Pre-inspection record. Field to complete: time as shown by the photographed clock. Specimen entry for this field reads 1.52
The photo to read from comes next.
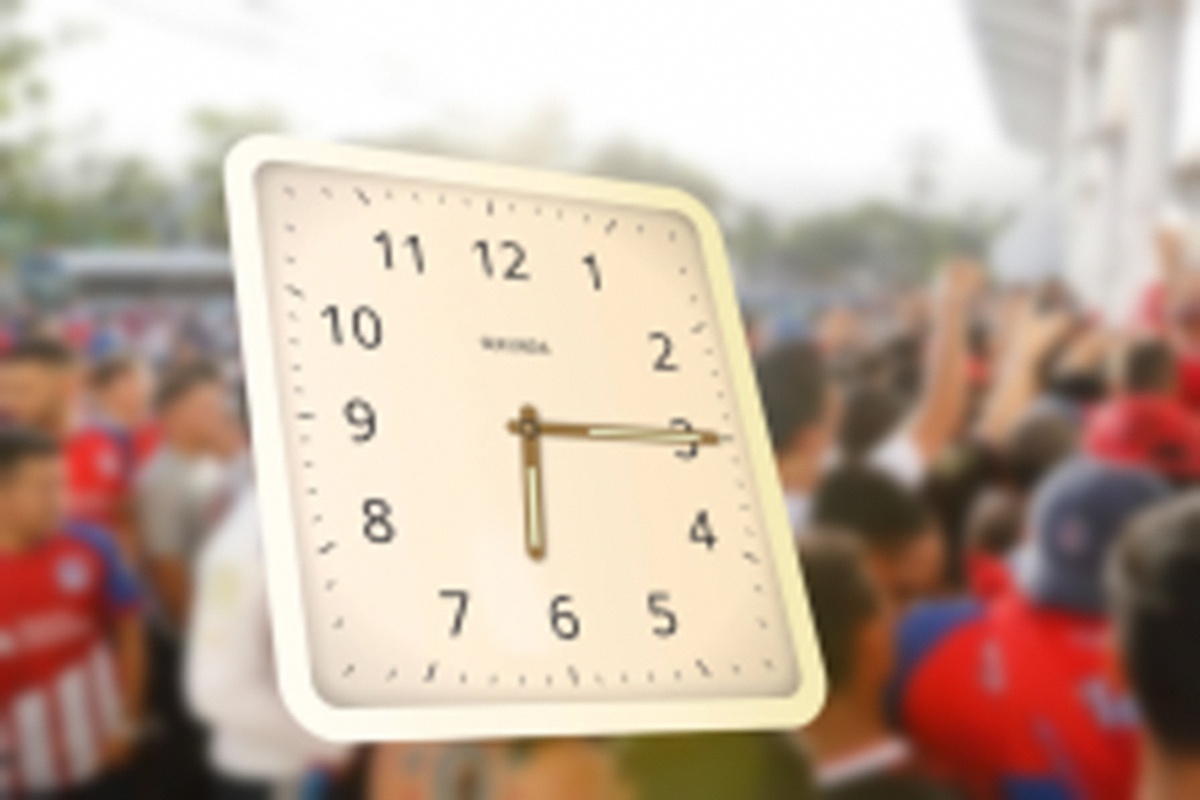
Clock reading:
6.15
